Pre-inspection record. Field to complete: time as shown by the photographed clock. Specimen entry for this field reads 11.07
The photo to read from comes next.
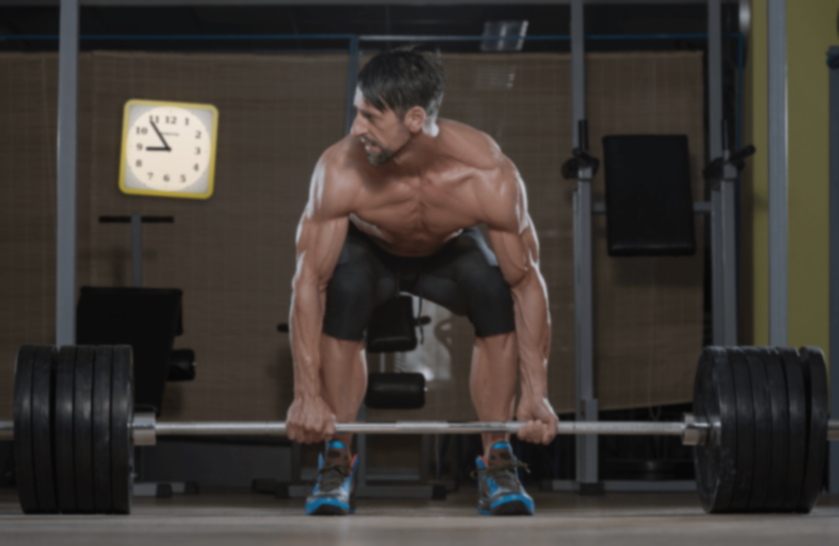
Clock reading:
8.54
